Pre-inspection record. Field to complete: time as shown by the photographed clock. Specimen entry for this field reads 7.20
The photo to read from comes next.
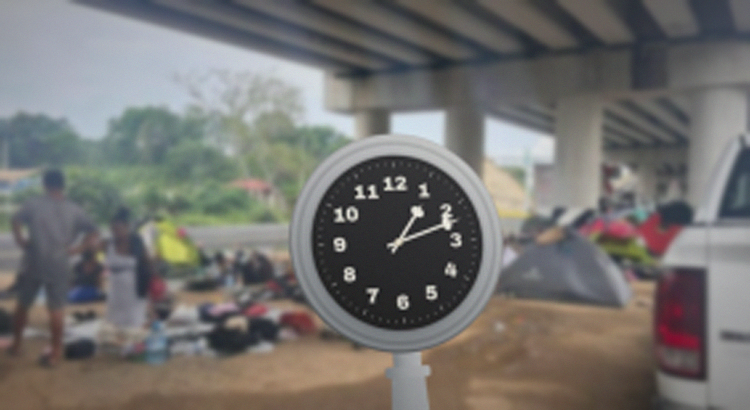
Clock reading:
1.12
